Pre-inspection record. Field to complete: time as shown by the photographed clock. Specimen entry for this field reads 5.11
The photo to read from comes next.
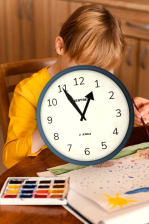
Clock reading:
12.55
